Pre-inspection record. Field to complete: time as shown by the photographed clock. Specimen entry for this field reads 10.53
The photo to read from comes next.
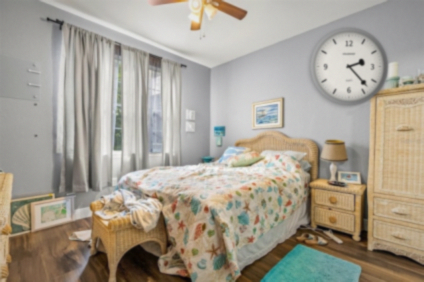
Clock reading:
2.23
